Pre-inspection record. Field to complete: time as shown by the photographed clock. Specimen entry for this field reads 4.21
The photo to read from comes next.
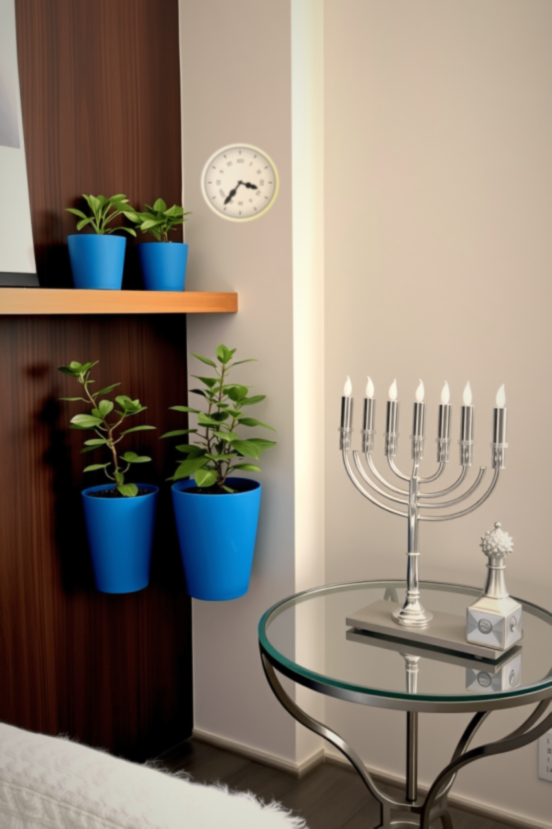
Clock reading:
3.36
